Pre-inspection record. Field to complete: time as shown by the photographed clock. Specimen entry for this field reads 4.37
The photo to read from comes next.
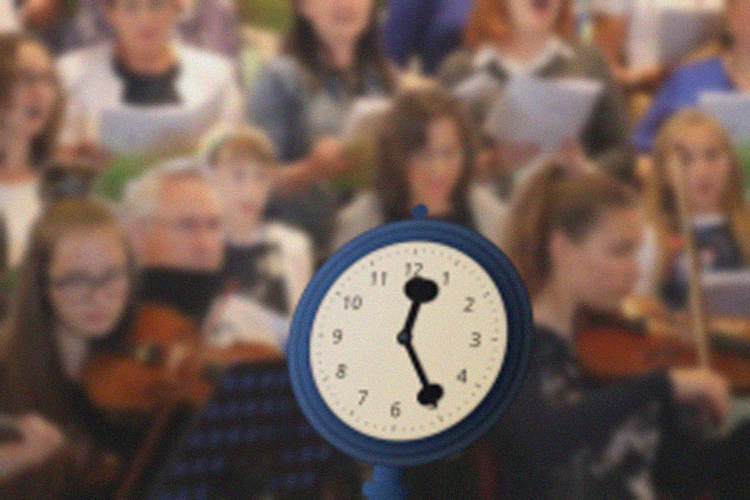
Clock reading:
12.25
